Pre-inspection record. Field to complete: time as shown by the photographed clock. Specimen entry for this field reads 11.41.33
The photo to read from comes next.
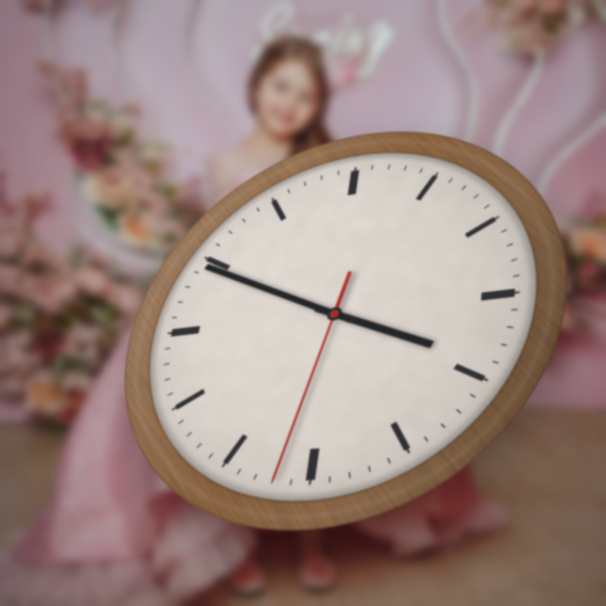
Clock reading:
3.49.32
